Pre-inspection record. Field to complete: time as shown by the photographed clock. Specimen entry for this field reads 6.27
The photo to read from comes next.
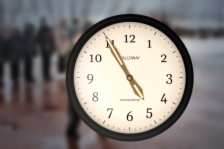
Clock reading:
4.55
